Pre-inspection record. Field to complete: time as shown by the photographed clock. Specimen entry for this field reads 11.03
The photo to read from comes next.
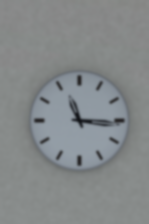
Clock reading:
11.16
